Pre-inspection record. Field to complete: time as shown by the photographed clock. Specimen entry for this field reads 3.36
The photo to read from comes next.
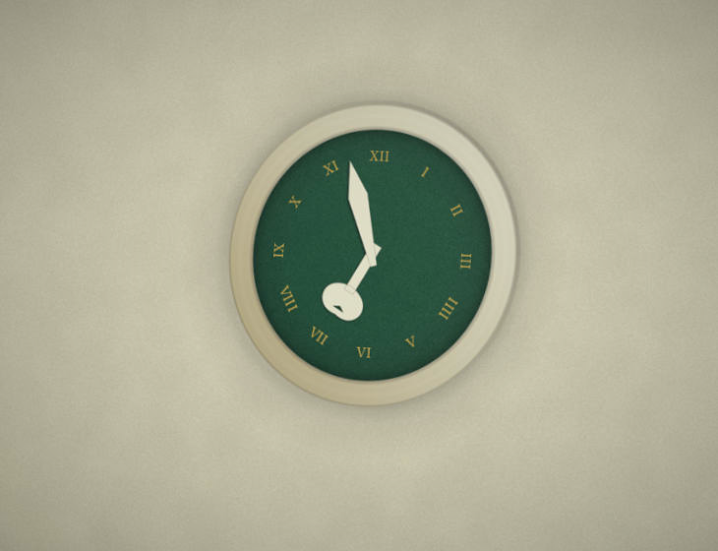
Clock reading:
6.57
